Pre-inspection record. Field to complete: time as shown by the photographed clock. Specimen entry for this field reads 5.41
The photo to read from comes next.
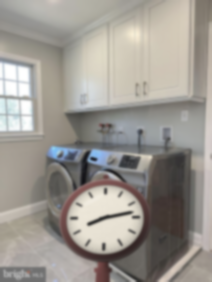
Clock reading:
8.13
